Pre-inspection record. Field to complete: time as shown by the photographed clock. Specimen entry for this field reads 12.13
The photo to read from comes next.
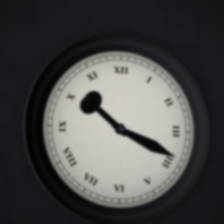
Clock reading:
10.19
